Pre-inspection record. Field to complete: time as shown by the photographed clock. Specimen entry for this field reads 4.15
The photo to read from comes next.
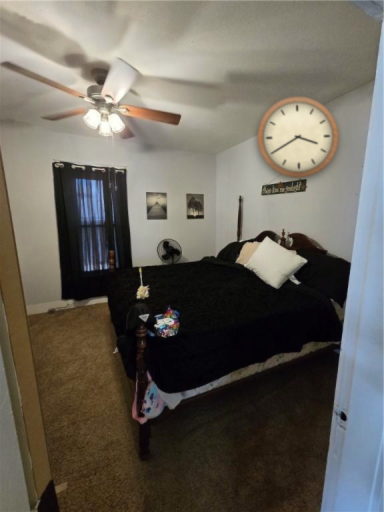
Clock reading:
3.40
